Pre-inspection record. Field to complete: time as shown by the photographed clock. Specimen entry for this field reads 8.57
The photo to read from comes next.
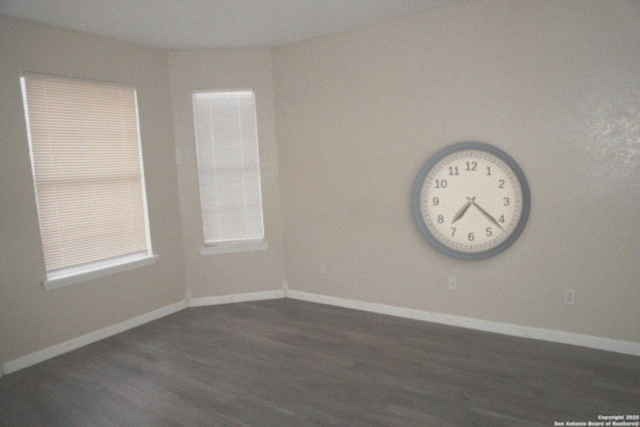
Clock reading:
7.22
